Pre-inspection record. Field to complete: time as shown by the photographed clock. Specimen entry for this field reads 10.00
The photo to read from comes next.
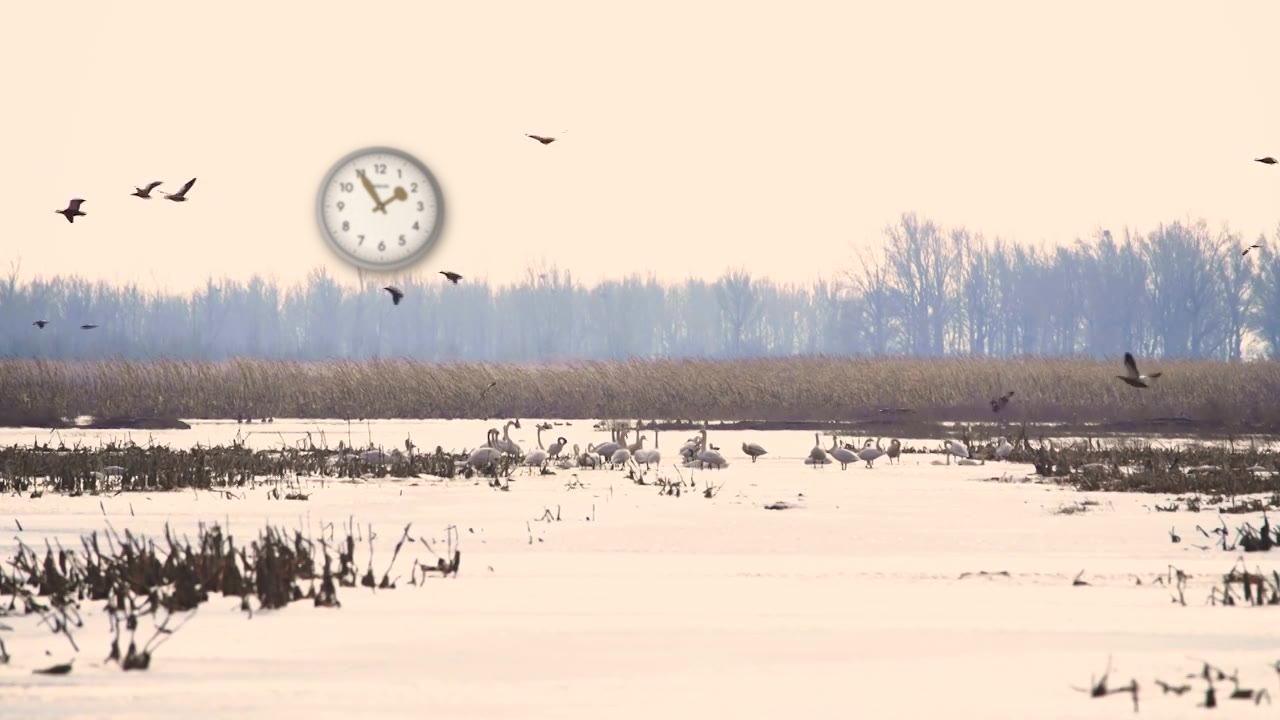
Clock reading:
1.55
